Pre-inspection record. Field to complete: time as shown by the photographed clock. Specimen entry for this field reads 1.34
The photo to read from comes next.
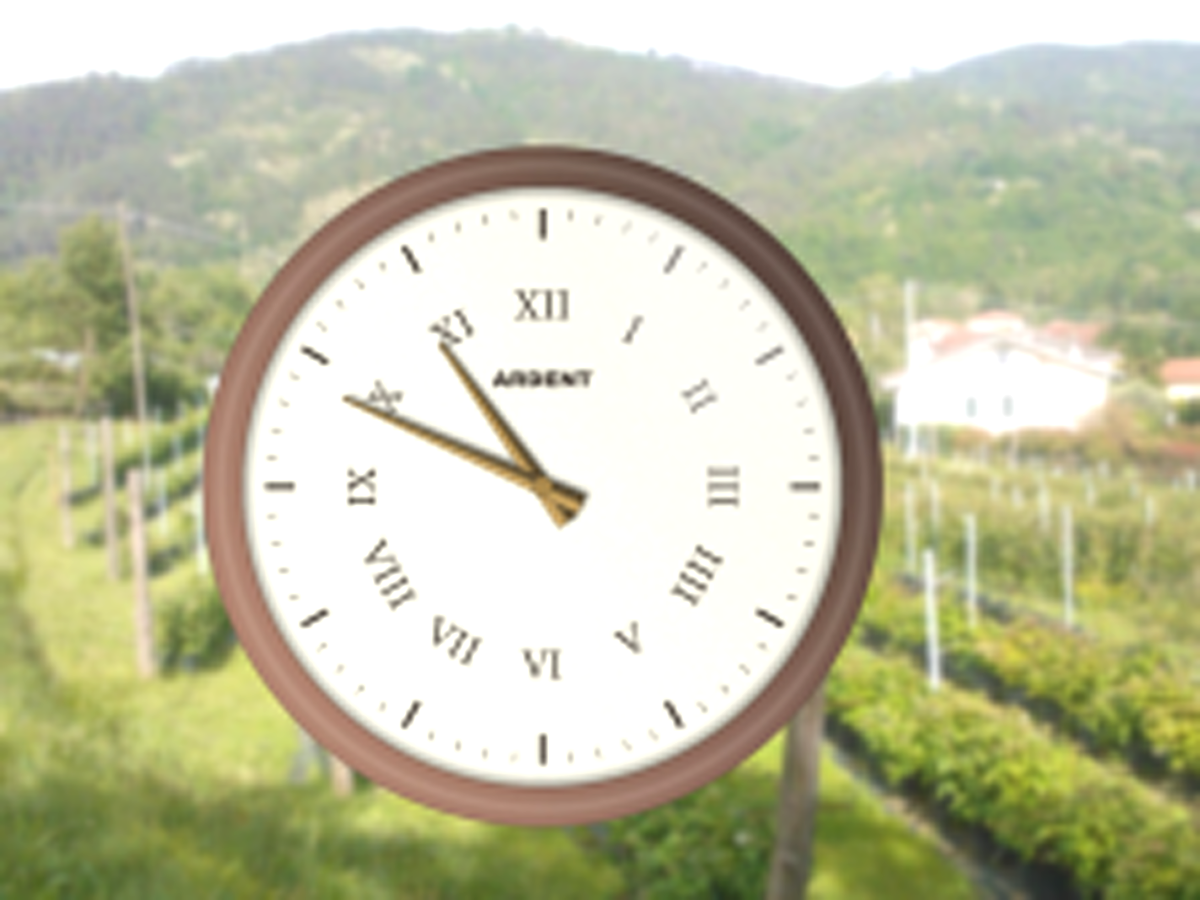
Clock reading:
10.49
